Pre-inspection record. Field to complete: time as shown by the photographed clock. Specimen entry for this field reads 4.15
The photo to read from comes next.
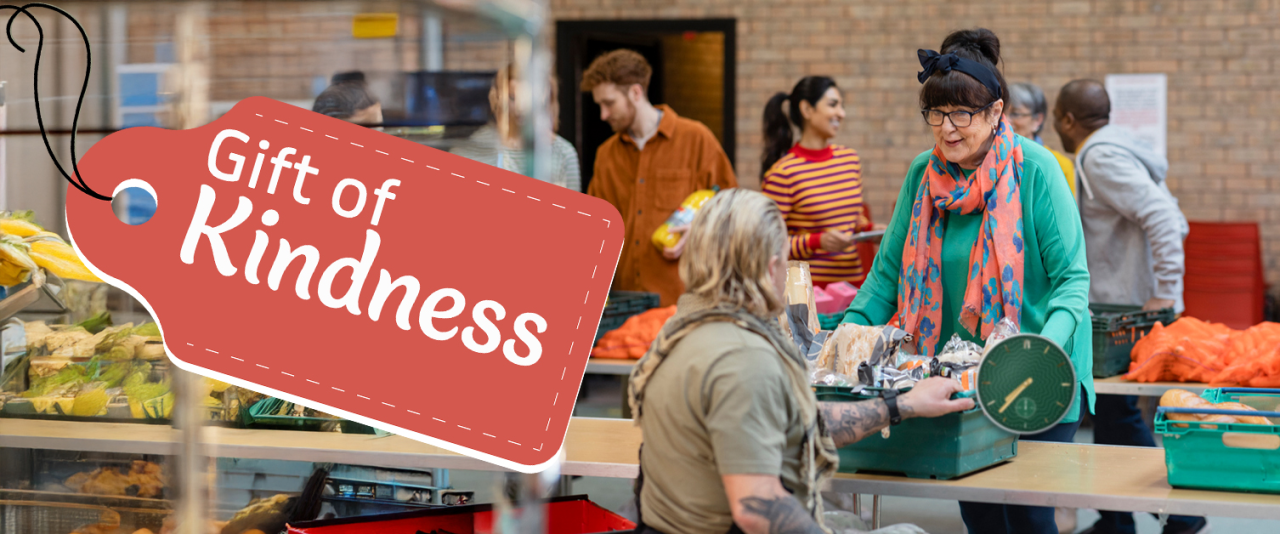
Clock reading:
7.37
